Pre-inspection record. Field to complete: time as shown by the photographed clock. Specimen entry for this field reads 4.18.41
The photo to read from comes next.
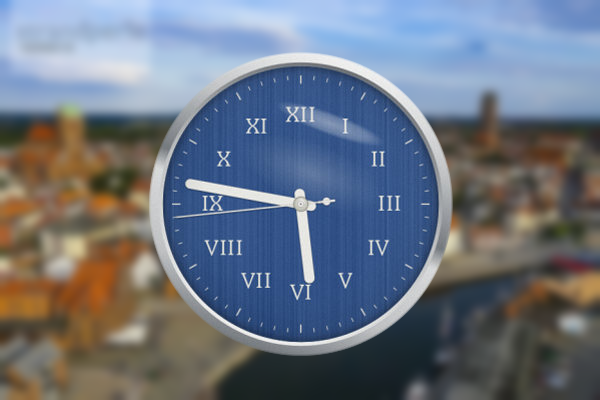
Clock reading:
5.46.44
